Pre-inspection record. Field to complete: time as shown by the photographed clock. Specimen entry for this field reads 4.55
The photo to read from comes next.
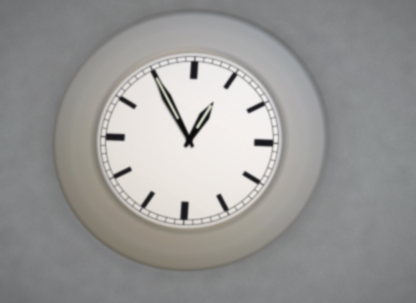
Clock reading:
12.55
